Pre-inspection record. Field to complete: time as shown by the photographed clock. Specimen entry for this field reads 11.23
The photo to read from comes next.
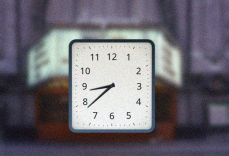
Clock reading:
8.38
